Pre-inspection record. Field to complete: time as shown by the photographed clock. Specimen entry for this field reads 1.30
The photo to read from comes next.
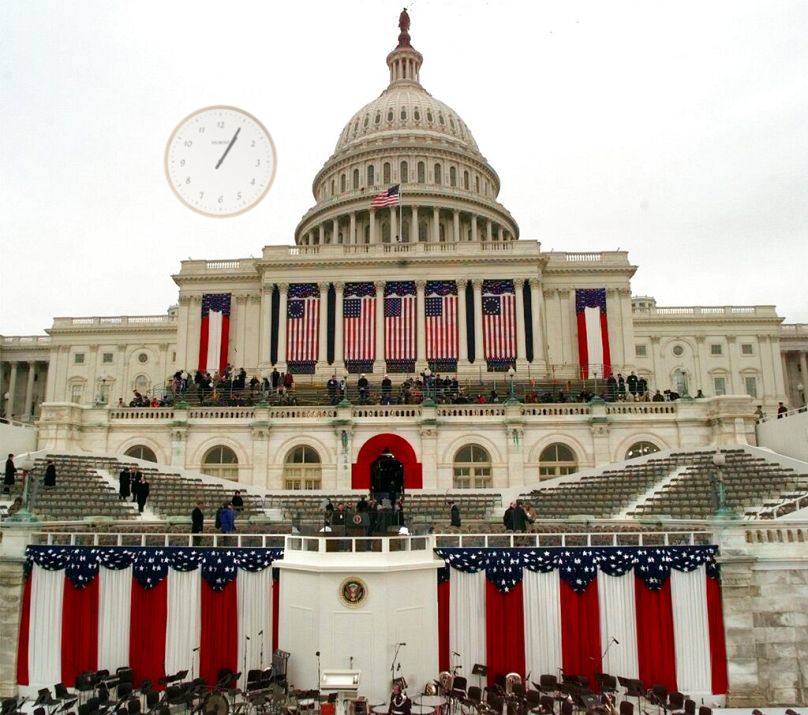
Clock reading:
1.05
